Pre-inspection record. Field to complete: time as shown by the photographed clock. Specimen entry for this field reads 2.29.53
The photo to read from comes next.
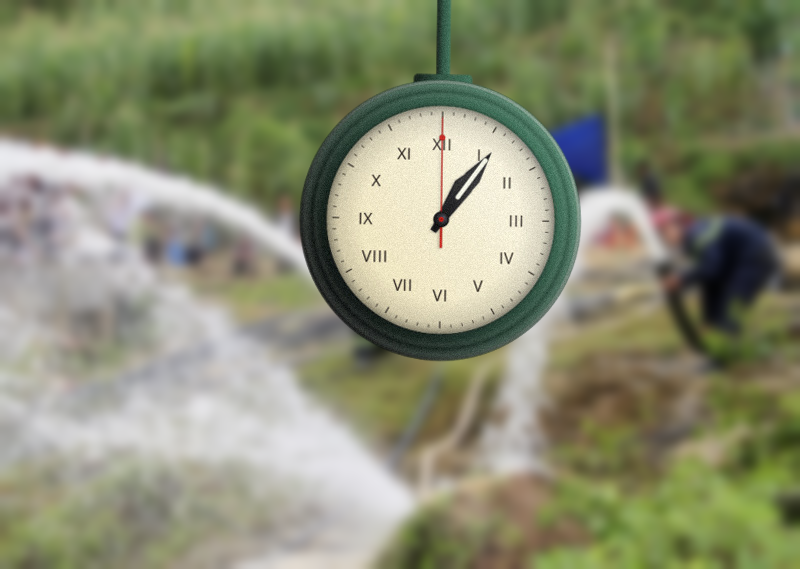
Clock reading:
1.06.00
